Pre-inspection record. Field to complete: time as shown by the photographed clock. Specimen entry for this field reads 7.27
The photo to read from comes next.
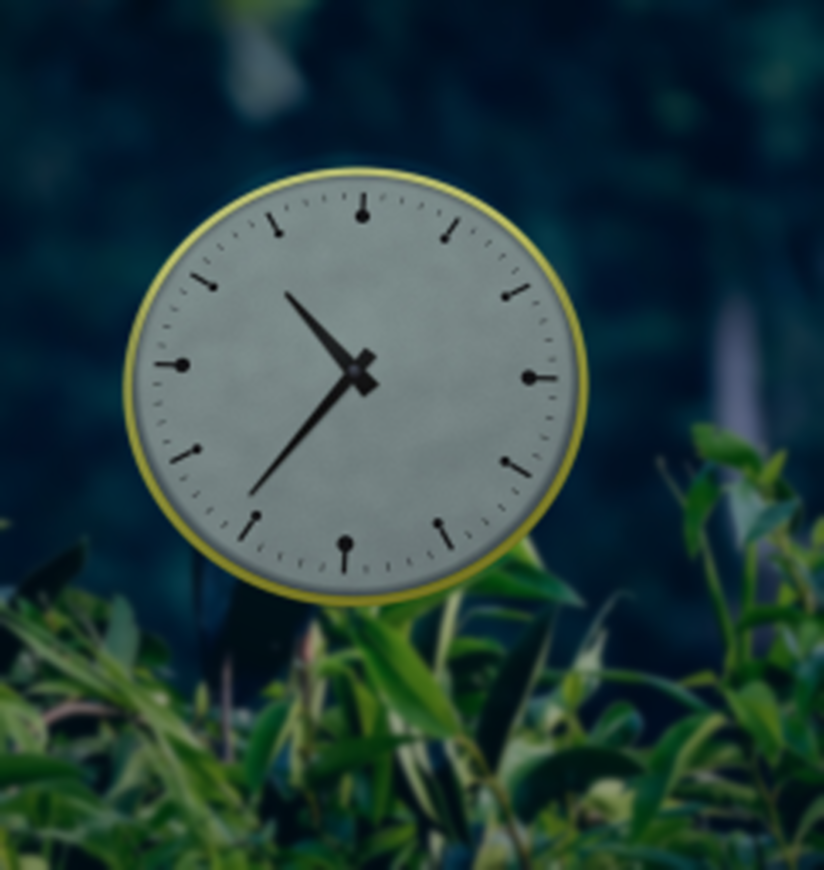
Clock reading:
10.36
